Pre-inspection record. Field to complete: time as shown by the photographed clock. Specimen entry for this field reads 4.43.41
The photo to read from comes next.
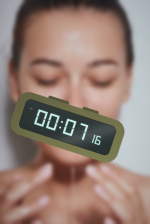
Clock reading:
0.07.16
